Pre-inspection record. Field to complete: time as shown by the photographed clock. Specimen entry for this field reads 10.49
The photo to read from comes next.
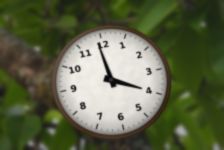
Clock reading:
3.59
